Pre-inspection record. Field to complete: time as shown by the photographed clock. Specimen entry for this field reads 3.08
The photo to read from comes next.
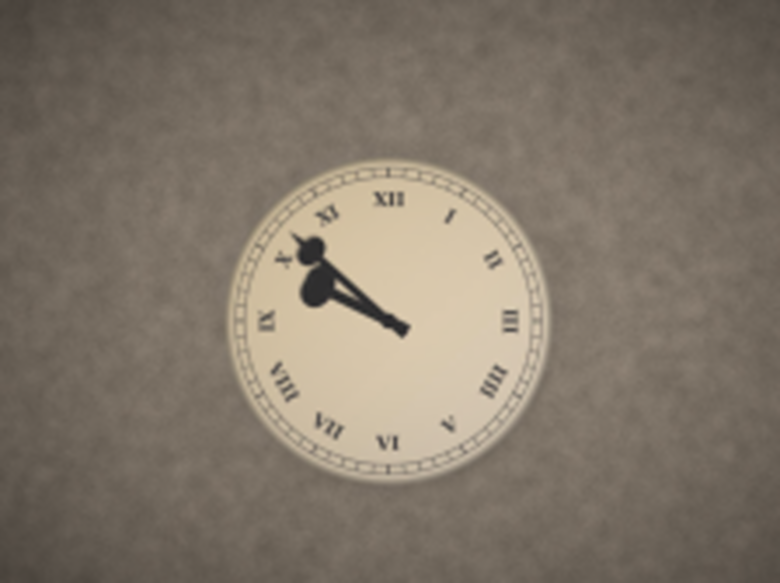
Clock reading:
9.52
